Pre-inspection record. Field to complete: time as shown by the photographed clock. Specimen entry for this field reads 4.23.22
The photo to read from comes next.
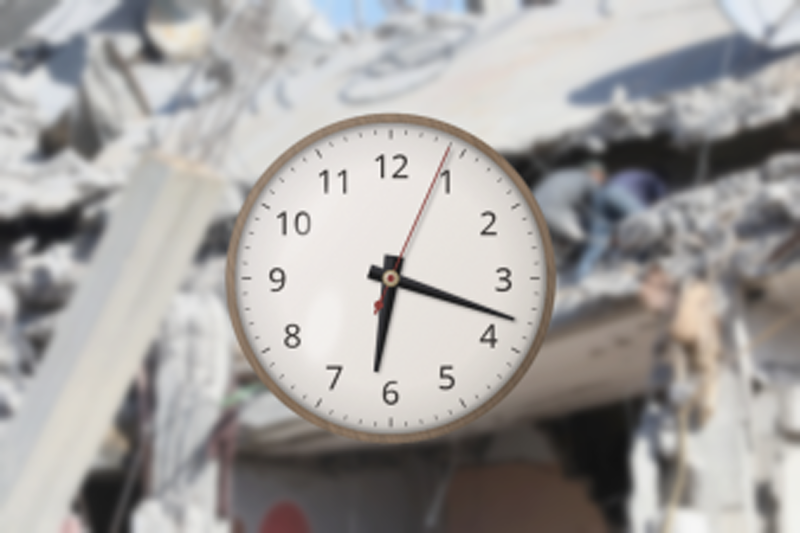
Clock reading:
6.18.04
